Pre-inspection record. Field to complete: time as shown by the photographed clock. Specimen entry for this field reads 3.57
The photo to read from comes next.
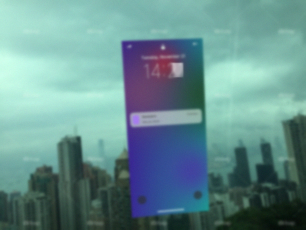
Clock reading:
14.21
